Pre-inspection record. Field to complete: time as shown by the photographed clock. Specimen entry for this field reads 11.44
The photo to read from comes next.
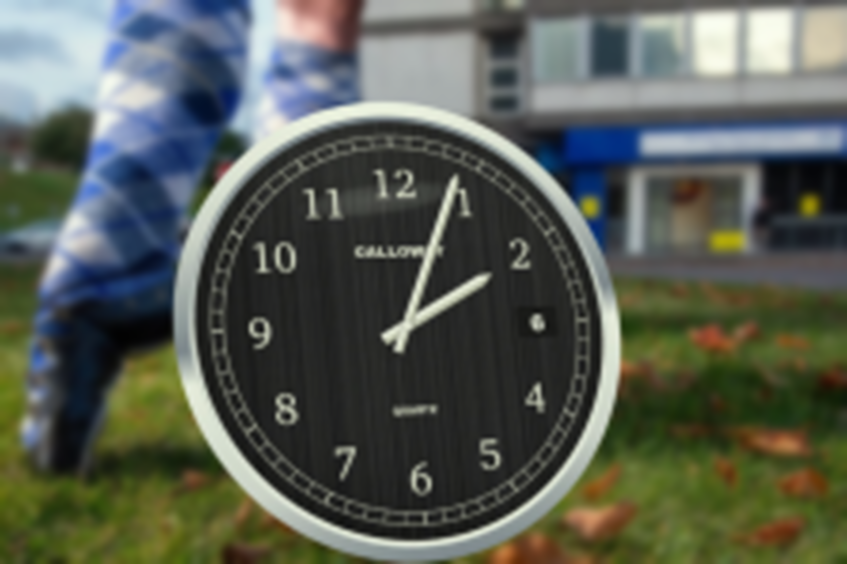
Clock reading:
2.04
